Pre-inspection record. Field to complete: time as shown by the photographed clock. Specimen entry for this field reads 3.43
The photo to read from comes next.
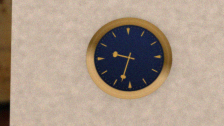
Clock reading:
9.33
